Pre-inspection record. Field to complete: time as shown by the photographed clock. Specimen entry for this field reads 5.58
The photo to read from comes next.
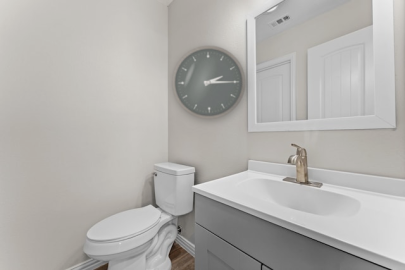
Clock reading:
2.15
